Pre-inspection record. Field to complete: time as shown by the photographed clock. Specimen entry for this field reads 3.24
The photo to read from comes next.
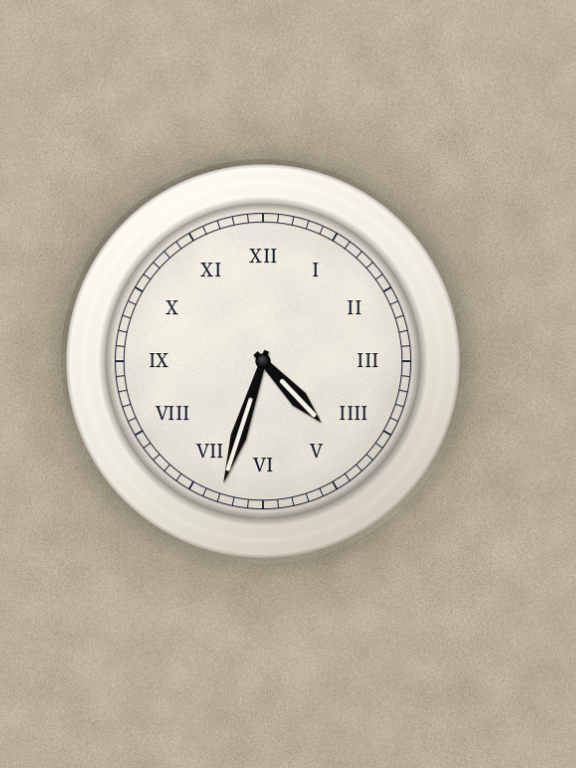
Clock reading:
4.33
